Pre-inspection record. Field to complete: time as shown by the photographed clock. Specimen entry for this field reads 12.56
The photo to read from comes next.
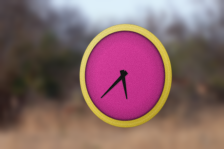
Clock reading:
5.38
